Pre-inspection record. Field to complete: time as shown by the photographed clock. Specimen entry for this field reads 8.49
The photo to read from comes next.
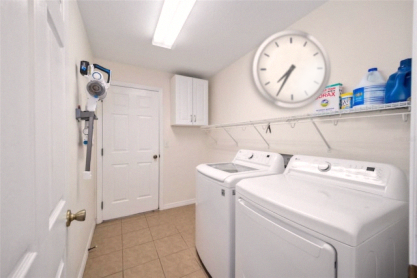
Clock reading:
7.35
